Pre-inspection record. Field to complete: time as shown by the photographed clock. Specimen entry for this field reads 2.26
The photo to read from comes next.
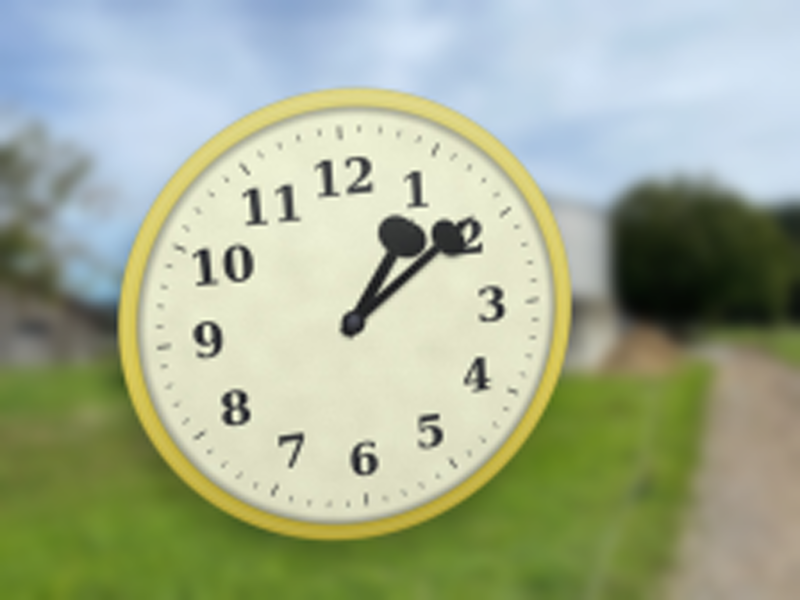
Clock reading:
1.09
